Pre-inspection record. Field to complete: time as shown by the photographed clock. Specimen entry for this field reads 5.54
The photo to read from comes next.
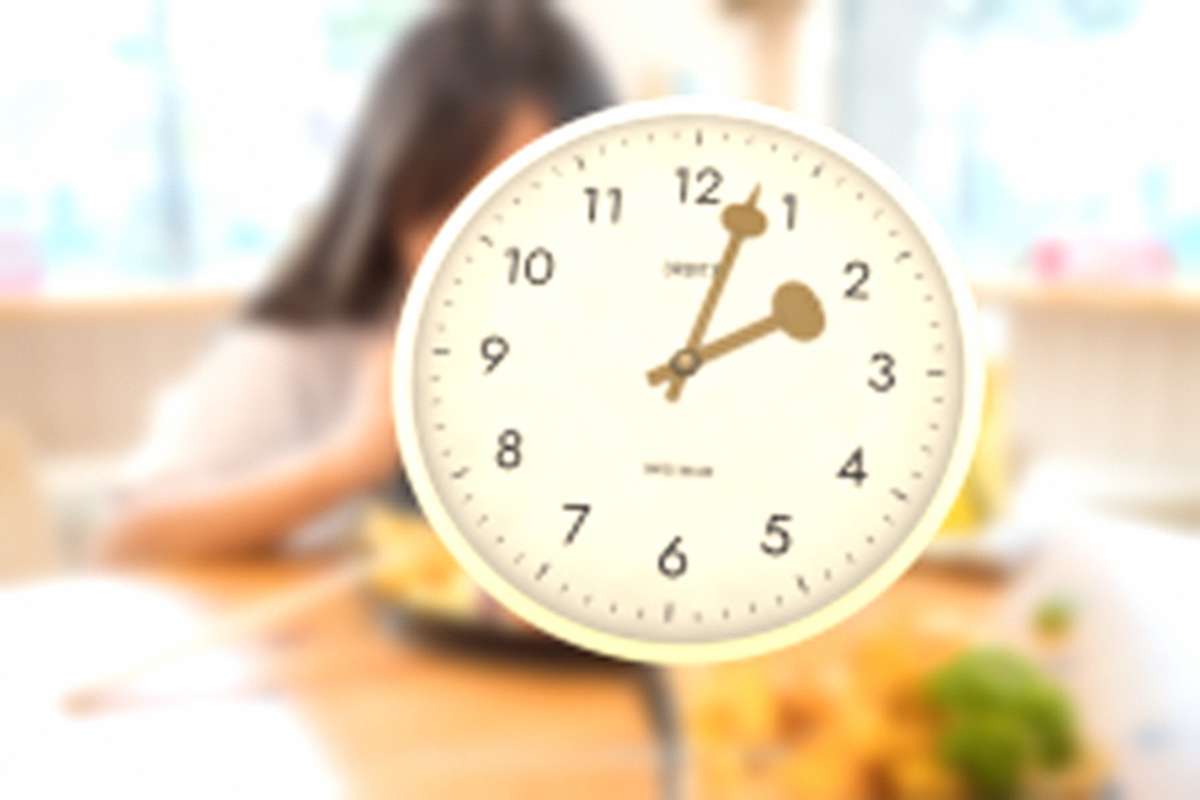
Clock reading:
2.03
